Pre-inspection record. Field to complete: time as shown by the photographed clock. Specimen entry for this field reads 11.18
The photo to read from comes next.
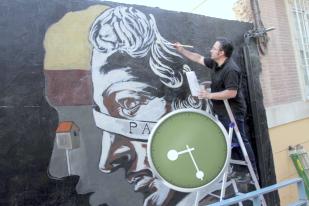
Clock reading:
8.26
